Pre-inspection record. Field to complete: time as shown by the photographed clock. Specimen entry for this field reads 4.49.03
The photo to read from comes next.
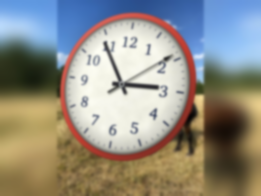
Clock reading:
2.54.09
